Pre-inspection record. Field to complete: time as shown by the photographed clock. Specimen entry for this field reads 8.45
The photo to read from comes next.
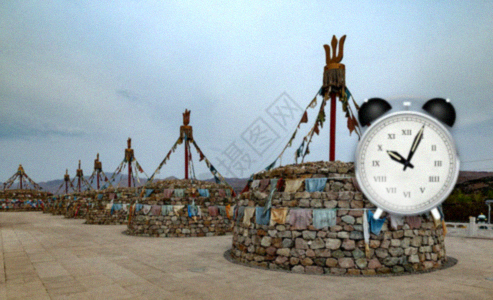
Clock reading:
10.04
